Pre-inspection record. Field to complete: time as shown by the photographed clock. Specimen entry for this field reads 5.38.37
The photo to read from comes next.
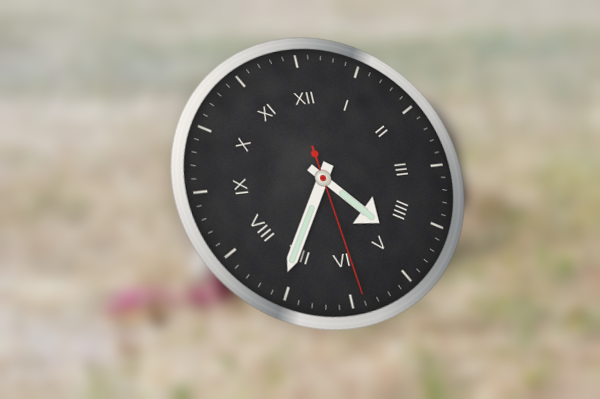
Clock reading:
4.35.29
